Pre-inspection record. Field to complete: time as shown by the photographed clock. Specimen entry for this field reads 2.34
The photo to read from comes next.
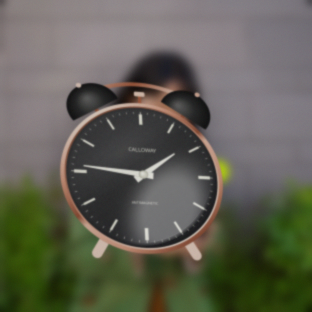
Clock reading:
1.46
